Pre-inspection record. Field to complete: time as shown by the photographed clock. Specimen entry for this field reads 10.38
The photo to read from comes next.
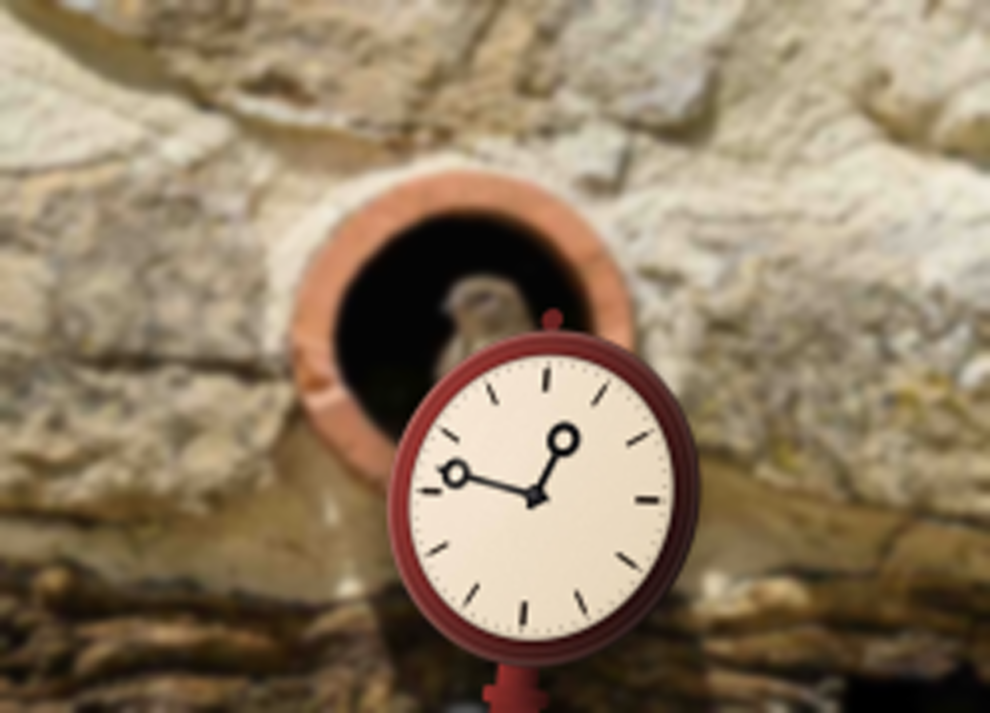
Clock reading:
12.47
